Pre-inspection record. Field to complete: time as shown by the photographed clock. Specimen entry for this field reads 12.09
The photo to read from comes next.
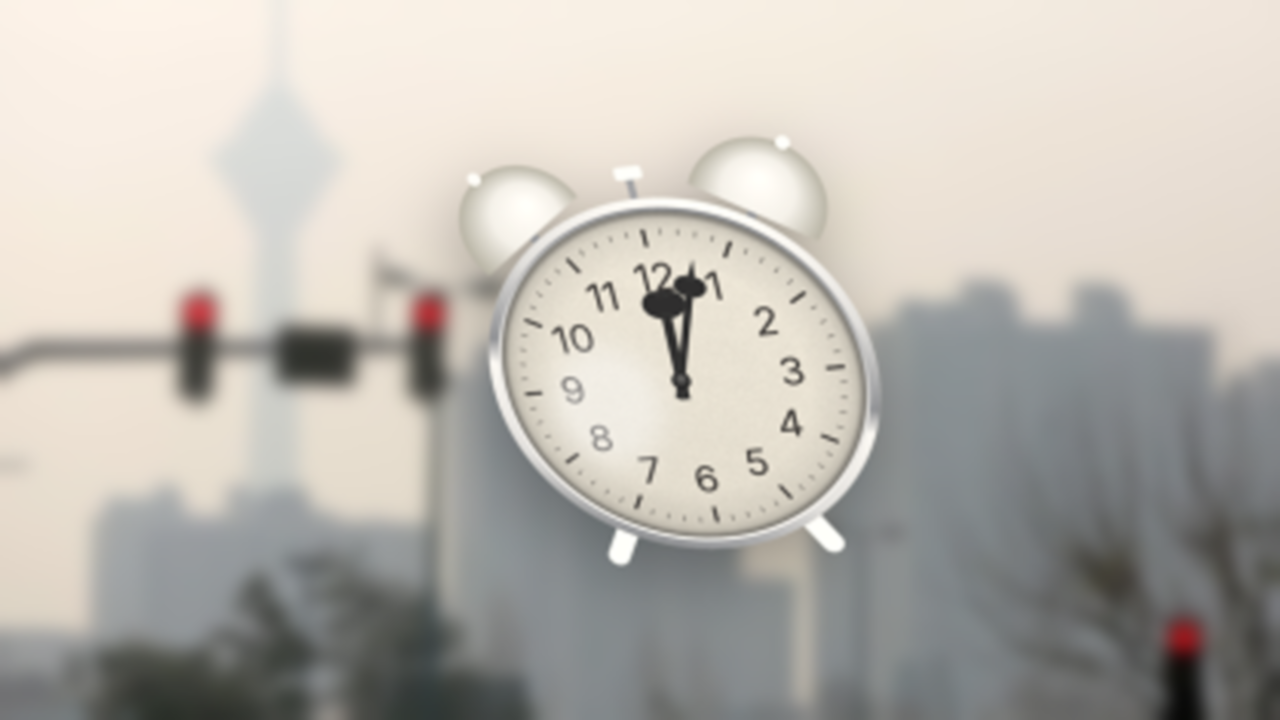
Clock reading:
12.03
